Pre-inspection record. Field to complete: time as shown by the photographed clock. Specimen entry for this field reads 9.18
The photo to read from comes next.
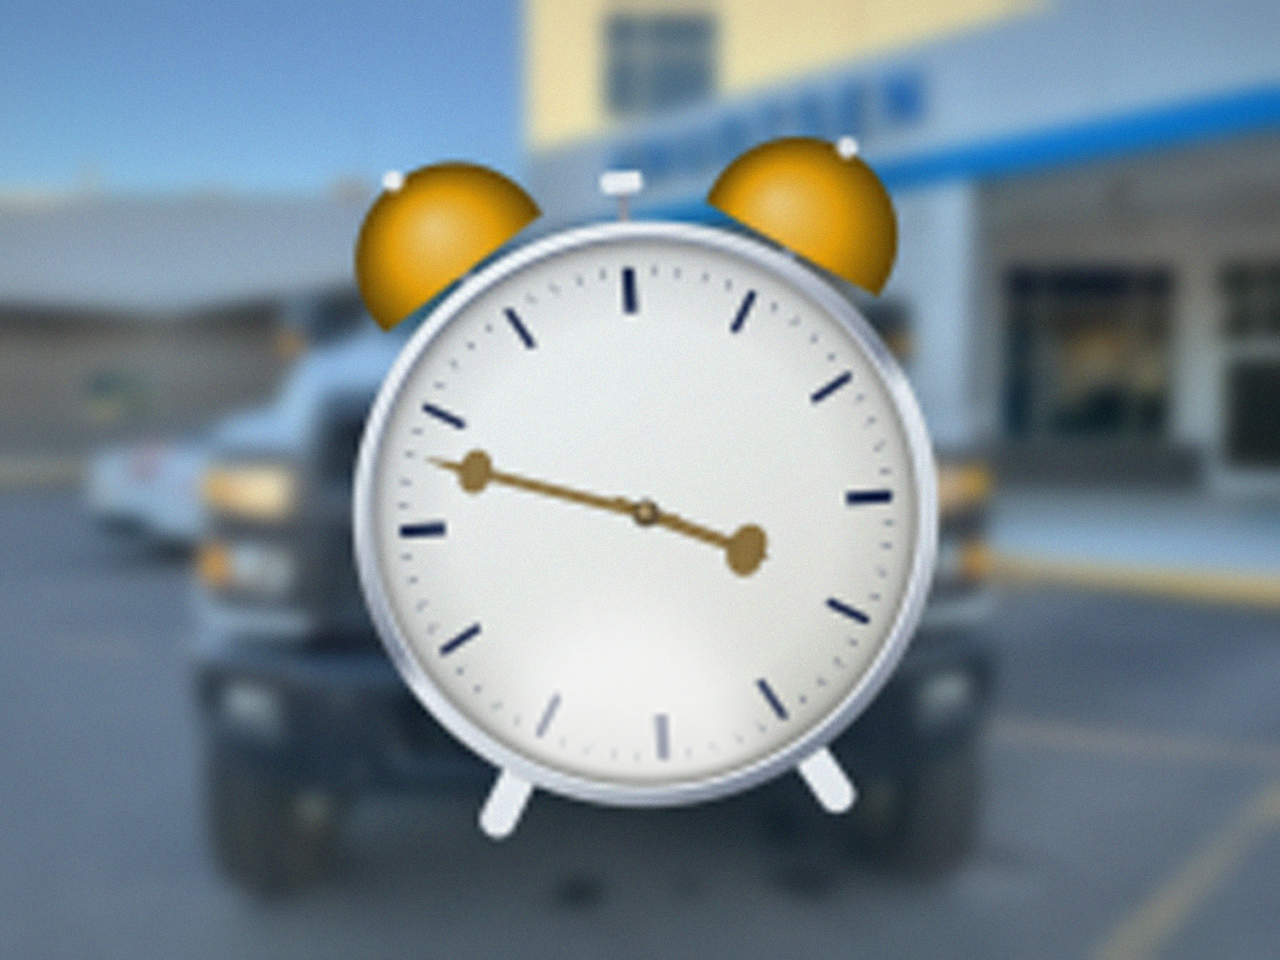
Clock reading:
3.48
